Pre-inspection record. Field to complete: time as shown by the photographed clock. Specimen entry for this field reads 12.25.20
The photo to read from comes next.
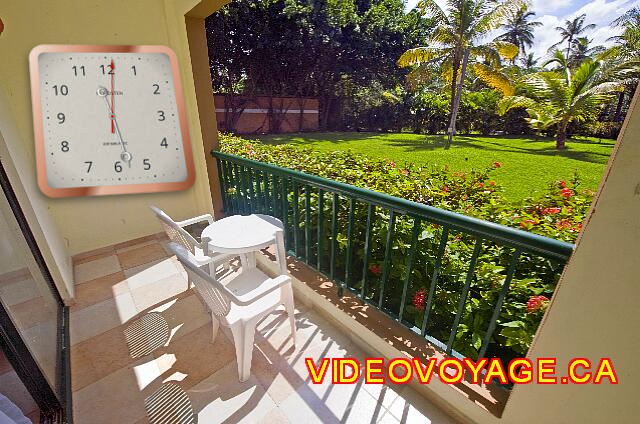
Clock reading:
11.28.01
